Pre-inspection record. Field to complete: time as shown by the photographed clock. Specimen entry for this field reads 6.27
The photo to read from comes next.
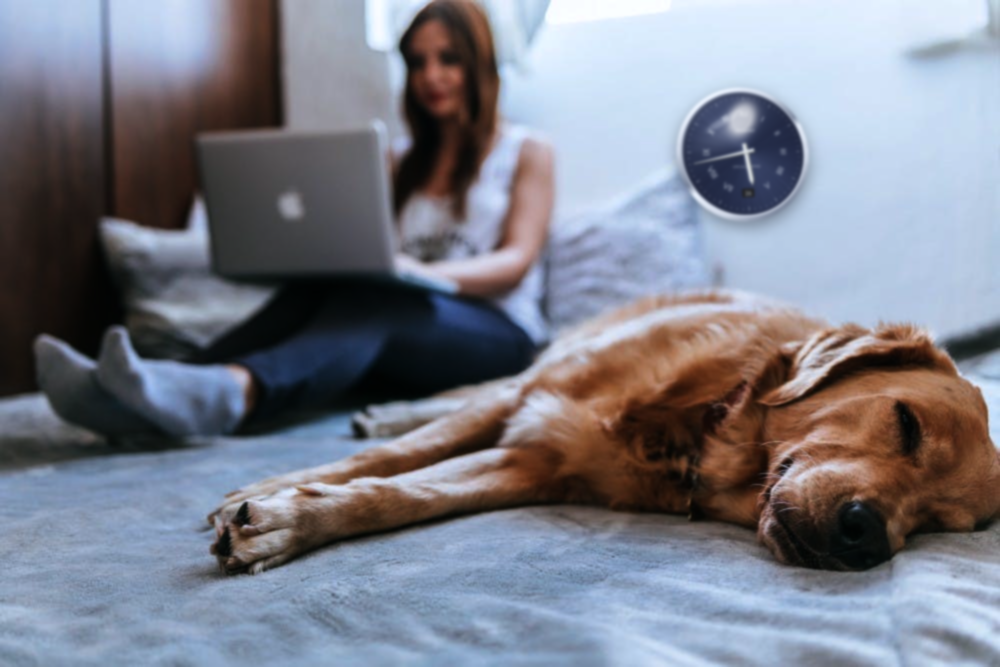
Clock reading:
5.43
